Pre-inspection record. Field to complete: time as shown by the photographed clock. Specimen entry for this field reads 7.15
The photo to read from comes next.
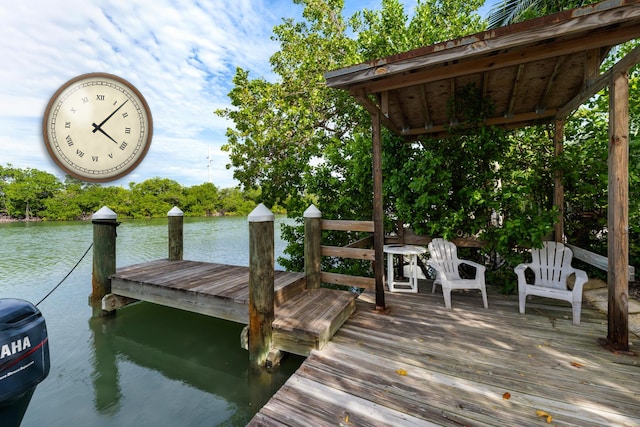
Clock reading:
4.07
